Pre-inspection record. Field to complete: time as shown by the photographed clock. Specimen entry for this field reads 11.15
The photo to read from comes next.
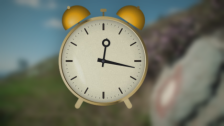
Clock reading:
12.17
